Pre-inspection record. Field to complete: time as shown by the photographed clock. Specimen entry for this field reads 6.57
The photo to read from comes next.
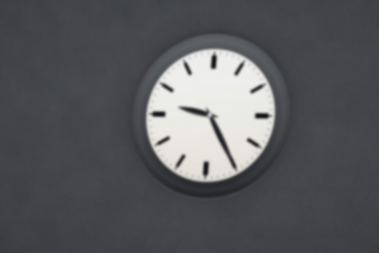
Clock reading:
9.25
